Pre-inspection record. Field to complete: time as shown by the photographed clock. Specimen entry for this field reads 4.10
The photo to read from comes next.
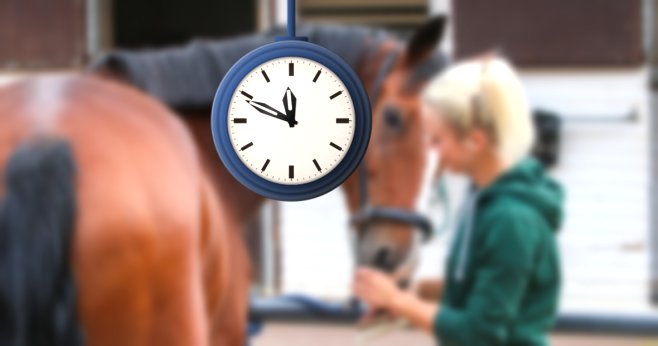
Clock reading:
11.49
